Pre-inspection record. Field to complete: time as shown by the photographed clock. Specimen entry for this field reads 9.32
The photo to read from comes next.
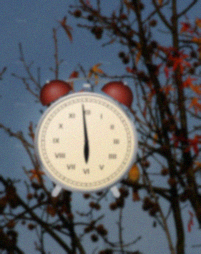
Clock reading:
5.59
